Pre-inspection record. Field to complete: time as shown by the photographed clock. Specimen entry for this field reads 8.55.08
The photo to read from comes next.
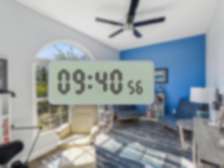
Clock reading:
9.40.56
